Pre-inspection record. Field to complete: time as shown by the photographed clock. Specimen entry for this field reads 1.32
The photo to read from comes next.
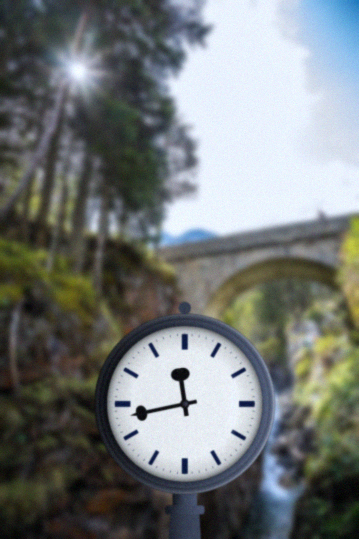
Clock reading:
11.43
